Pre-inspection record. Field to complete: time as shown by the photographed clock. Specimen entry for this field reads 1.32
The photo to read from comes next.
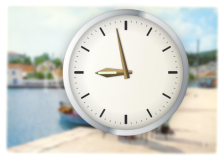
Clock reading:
8.58
